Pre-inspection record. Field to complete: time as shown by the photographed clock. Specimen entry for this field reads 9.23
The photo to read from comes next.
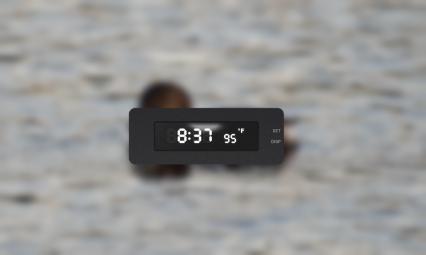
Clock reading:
8.37
